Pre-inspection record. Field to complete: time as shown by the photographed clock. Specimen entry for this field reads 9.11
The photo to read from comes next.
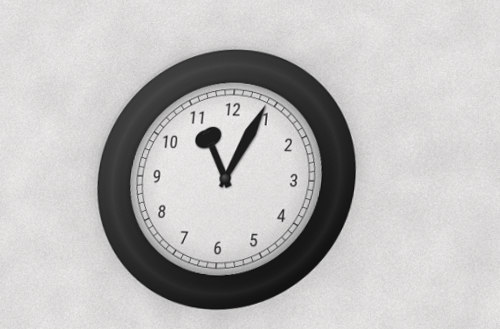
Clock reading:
11.04
